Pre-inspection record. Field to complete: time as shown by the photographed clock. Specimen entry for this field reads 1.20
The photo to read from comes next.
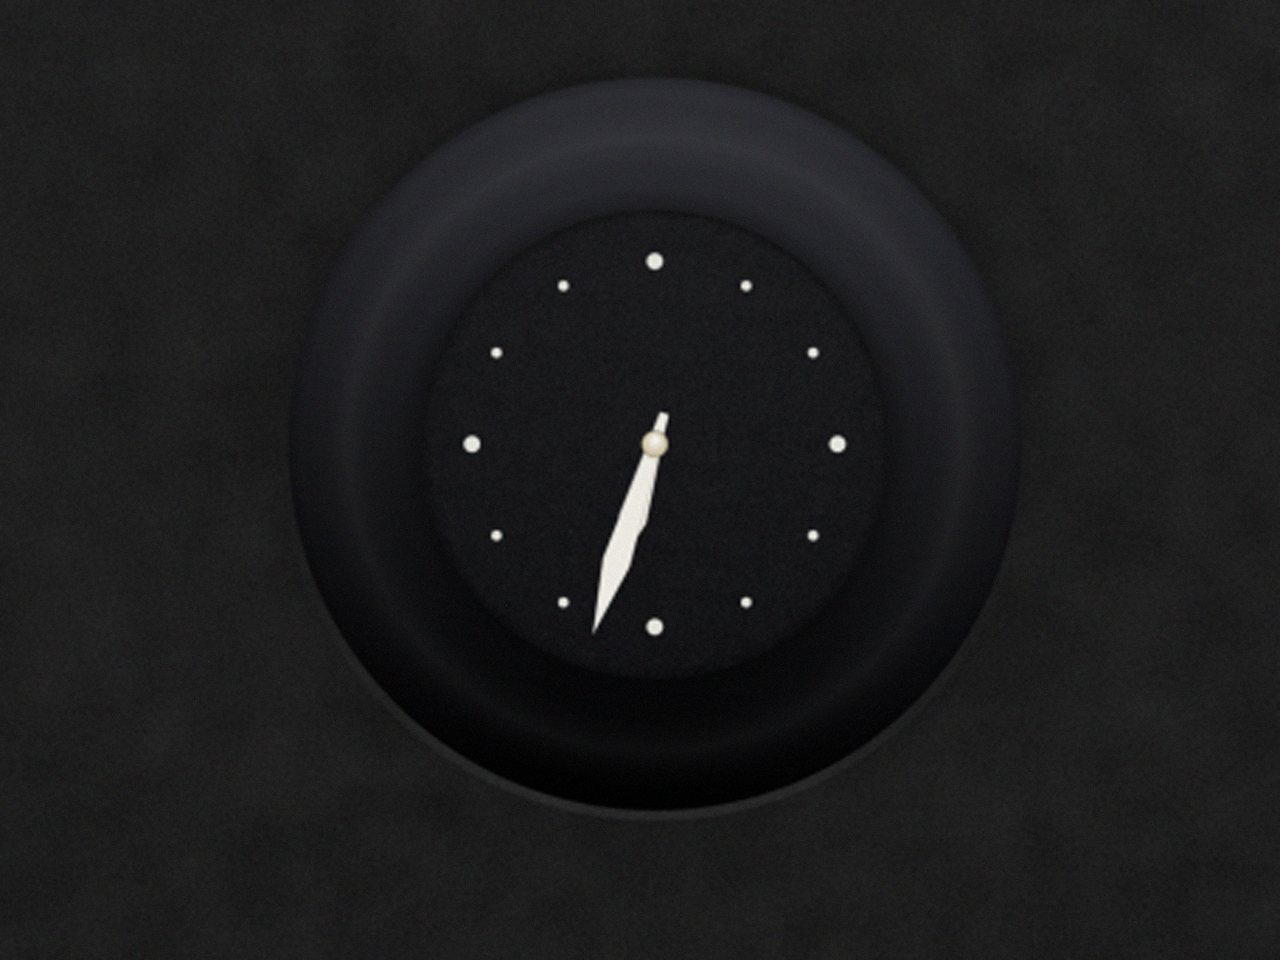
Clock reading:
6.33
